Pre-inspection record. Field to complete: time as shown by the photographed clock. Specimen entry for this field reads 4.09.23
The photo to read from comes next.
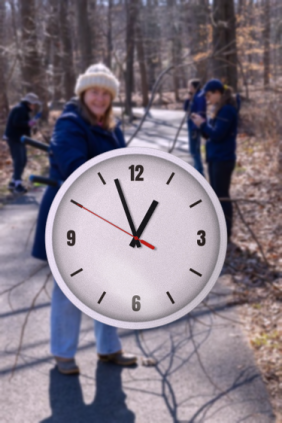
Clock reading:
12.56.50
